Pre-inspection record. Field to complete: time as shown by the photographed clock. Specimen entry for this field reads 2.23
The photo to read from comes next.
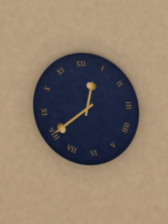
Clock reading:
12.40
